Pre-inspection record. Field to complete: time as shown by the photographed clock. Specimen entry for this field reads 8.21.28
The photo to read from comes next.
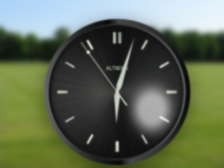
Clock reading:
6.02.54
